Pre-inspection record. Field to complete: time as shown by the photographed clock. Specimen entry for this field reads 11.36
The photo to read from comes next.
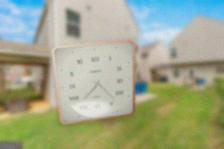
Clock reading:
7.23
